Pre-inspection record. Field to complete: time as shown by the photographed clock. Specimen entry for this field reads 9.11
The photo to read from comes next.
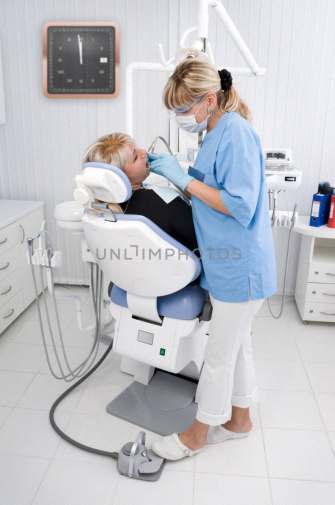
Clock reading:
11.59
